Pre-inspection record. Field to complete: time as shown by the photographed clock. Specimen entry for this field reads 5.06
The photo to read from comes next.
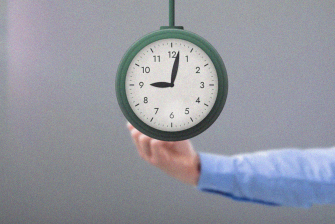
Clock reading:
9.02
